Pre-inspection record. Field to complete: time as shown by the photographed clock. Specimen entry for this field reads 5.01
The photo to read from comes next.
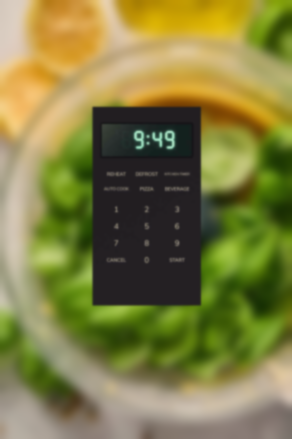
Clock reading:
9.49
